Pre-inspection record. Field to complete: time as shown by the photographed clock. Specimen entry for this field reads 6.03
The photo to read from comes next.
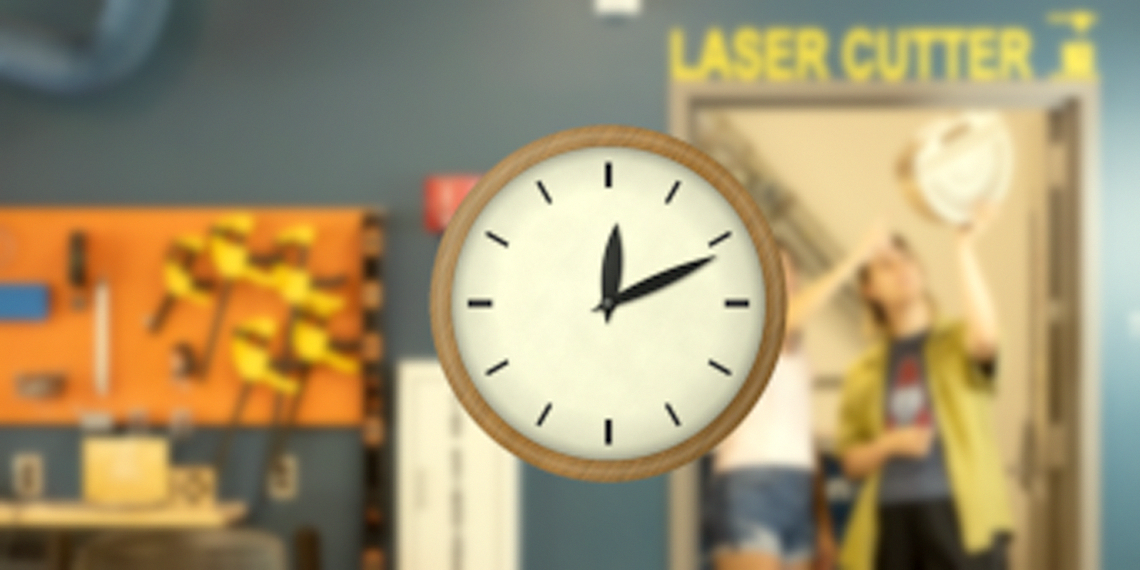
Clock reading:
12.11
